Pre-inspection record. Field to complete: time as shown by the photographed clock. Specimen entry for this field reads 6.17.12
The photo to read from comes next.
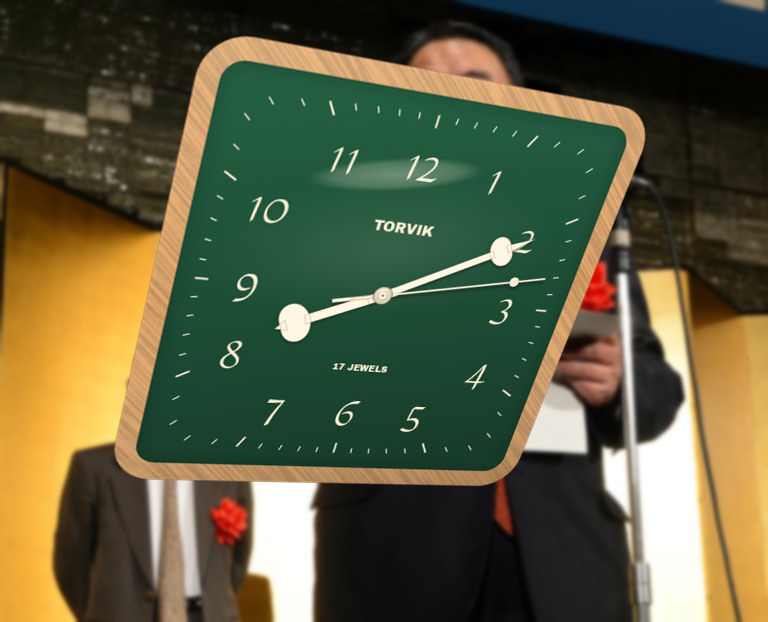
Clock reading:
8.10.13
